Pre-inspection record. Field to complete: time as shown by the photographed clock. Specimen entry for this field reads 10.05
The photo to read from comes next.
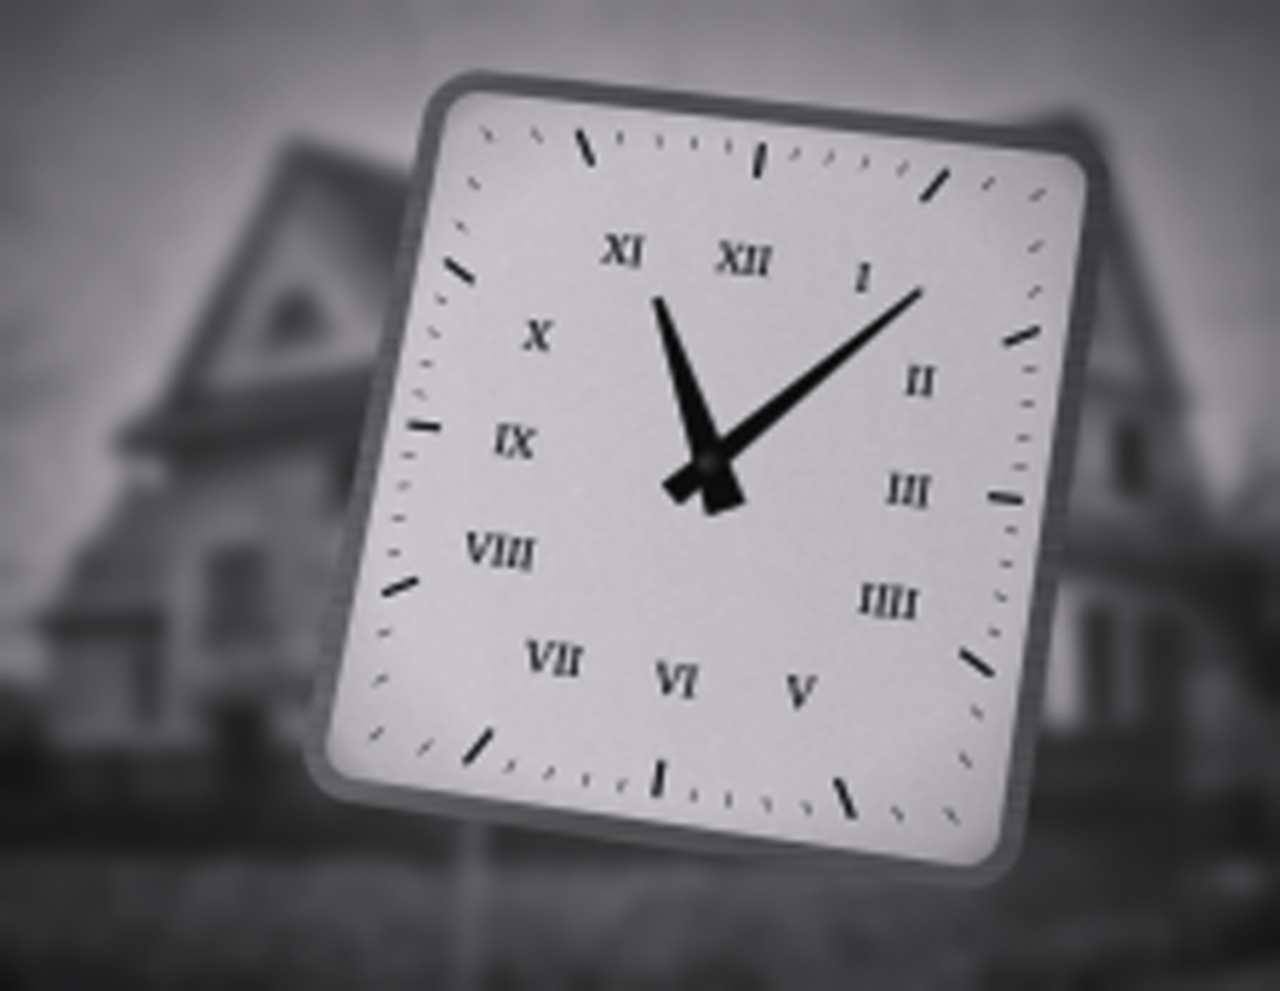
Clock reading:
11.07
